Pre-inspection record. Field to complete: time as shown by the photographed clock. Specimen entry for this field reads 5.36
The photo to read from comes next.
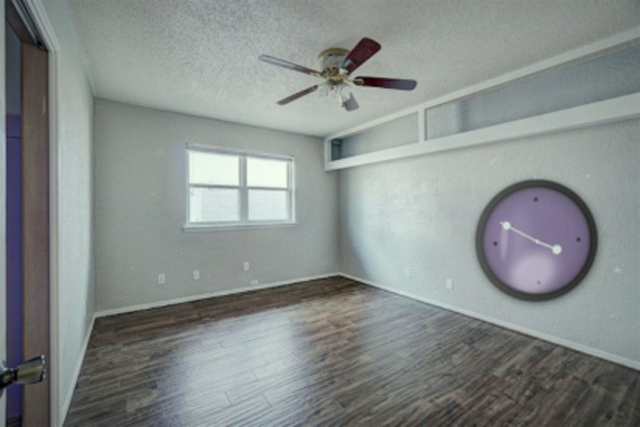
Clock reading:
3.50
